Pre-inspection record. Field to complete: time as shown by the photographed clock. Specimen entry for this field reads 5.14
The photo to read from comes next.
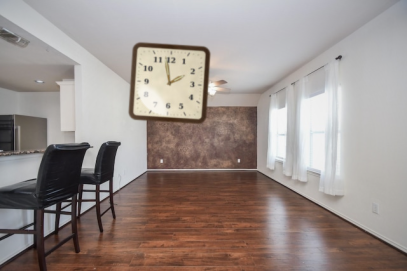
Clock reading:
1.58
